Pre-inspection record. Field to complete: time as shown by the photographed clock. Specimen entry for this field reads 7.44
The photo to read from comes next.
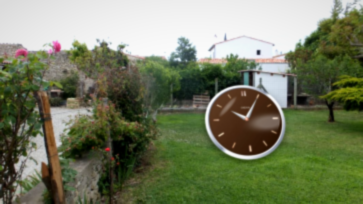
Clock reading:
10.05
